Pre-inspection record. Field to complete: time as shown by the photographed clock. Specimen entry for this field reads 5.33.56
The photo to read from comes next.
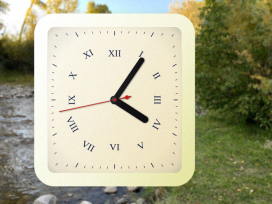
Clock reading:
4.05.43
